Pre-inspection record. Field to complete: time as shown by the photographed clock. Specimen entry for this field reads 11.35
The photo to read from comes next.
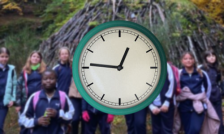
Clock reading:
12.46
